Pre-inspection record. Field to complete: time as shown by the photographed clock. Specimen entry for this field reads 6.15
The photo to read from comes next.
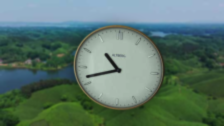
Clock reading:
10.42
